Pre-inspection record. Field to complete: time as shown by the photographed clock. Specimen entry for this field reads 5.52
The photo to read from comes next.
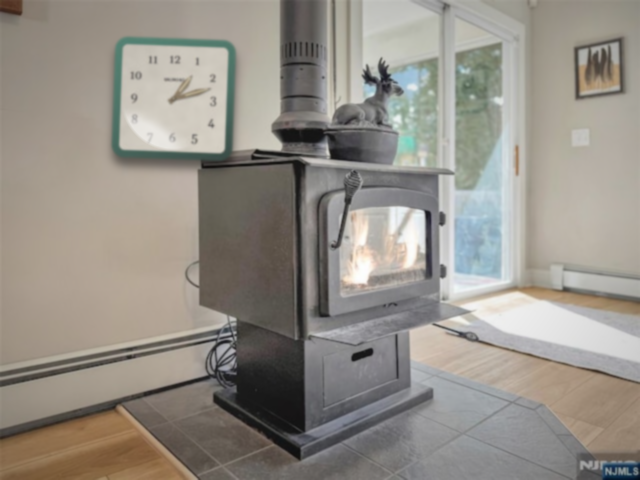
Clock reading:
1.12
